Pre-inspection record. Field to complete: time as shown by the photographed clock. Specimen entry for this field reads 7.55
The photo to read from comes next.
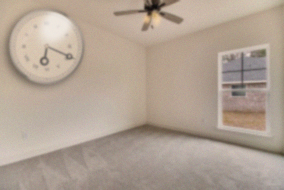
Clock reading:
6.19
